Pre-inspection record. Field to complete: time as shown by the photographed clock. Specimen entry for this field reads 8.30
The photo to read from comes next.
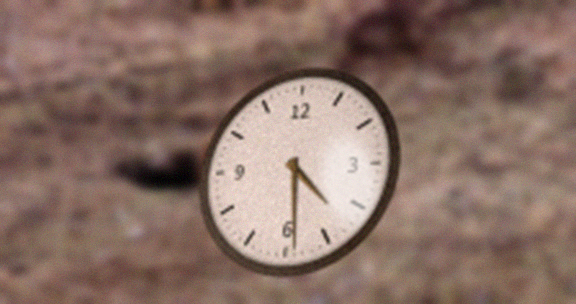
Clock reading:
4.29
